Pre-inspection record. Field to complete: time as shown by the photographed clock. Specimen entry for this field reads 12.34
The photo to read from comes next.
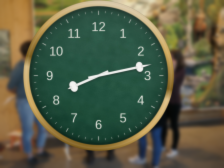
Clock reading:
8.13
